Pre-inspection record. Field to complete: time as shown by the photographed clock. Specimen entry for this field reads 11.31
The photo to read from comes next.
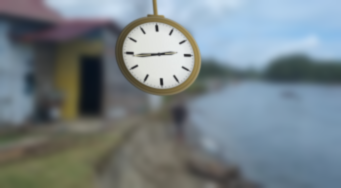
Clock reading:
2.44
